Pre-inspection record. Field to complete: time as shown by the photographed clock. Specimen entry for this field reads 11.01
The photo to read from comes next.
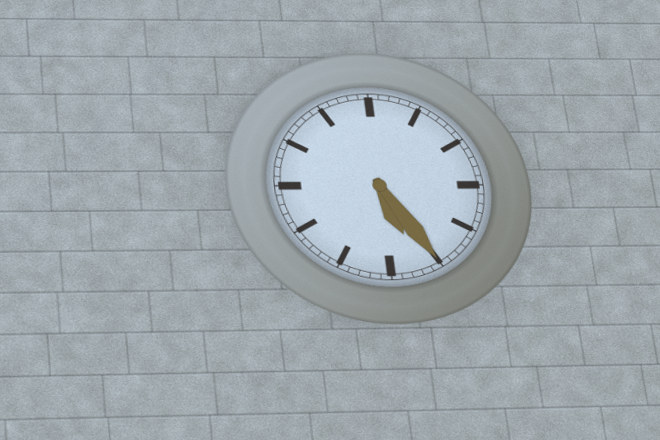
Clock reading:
5.25
